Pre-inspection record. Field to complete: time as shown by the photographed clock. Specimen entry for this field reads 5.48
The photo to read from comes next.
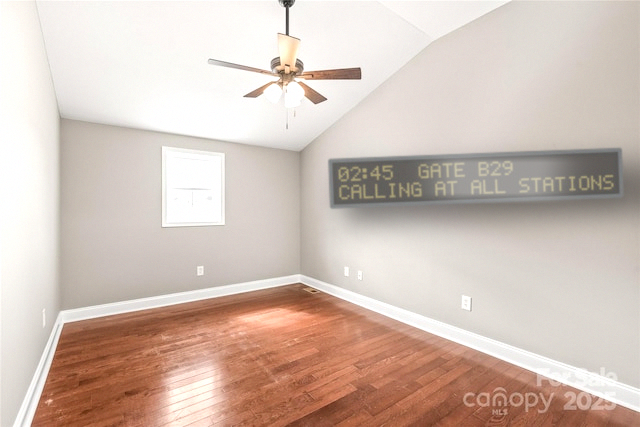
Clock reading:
2.45
